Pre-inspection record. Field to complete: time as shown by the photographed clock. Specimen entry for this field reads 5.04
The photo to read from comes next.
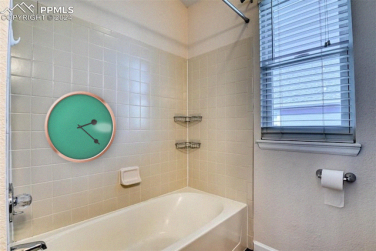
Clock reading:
2.22
